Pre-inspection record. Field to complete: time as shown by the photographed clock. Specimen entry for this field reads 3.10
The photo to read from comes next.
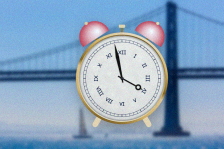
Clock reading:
3.58
